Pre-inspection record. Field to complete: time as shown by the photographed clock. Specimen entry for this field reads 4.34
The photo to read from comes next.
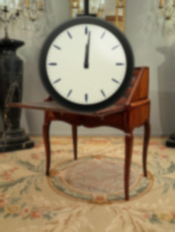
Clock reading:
12.01
